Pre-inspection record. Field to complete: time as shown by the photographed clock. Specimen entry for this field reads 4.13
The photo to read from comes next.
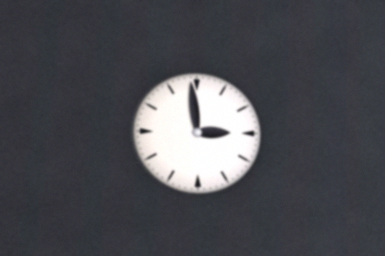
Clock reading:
2.59
